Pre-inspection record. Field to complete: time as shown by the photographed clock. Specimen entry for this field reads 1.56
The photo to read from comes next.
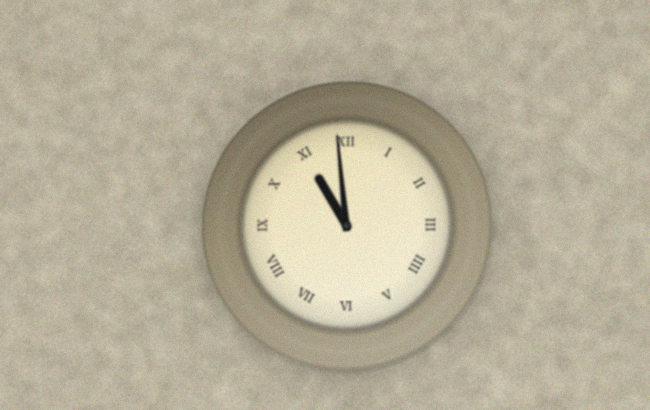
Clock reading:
10.59
